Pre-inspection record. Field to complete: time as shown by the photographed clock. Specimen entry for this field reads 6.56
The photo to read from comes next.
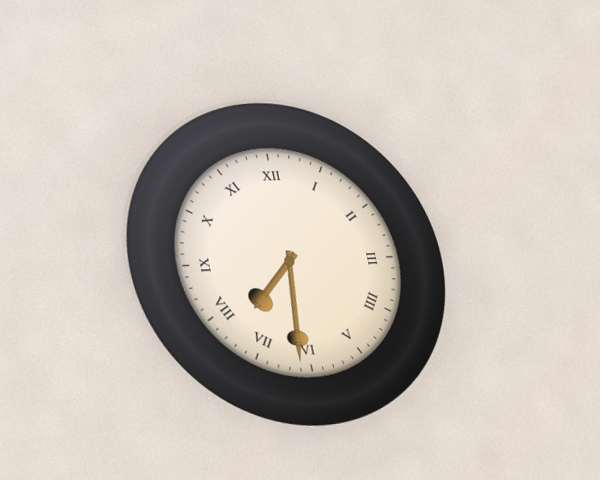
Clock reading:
7.31
